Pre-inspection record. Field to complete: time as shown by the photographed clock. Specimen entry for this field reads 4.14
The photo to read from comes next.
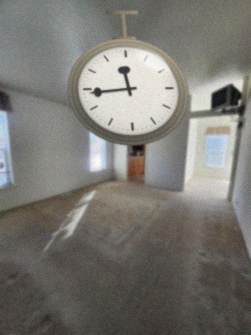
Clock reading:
11.44
